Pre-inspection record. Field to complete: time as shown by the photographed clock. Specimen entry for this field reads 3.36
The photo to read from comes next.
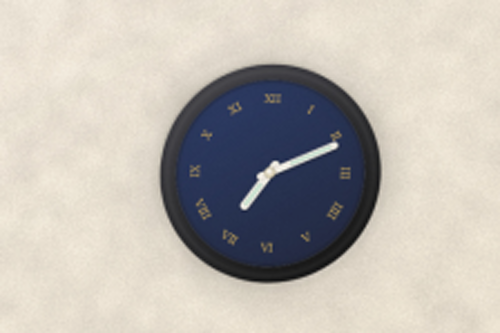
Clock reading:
7.11
